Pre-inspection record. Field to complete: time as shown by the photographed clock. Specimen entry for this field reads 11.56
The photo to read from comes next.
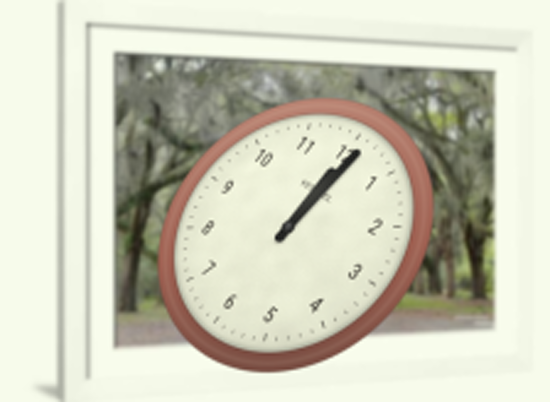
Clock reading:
12.01
